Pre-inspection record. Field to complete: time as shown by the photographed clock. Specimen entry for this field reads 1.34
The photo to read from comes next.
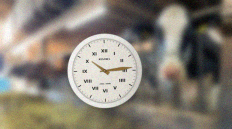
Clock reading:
10.14
